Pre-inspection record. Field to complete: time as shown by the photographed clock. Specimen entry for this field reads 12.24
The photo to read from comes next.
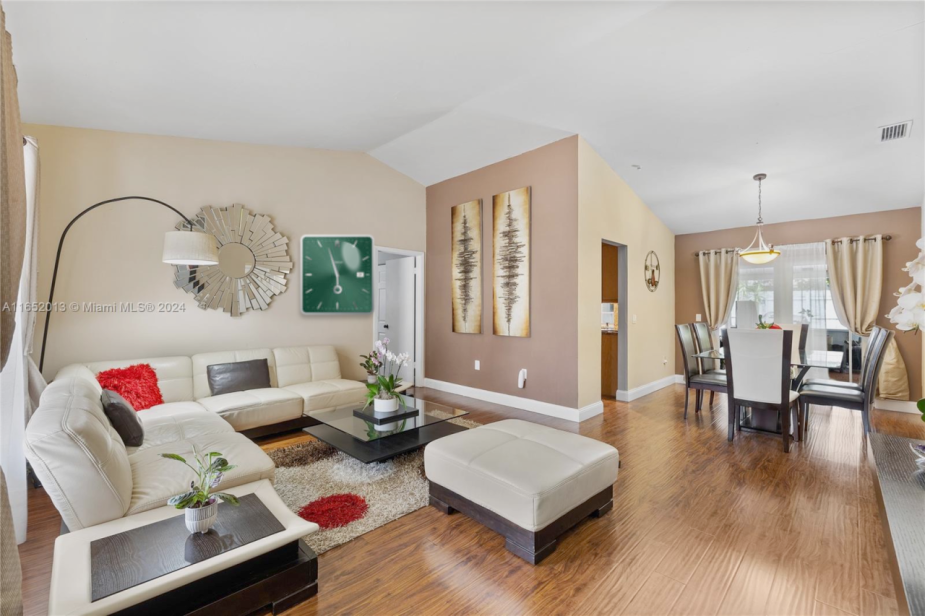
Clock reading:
5.57
